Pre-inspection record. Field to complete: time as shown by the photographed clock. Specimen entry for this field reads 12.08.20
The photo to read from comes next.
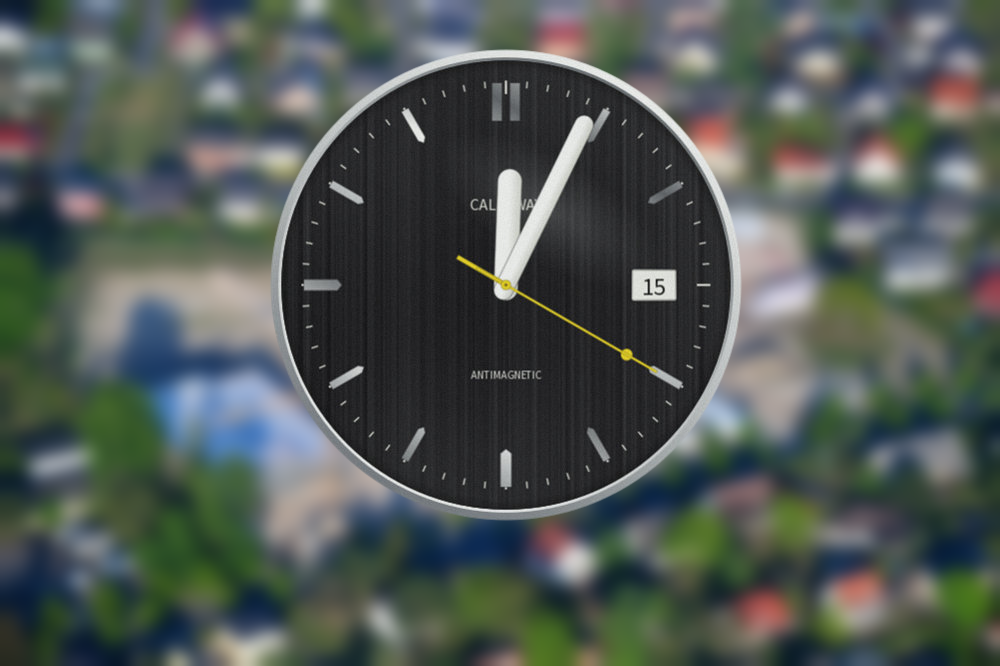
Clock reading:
12.04.20
